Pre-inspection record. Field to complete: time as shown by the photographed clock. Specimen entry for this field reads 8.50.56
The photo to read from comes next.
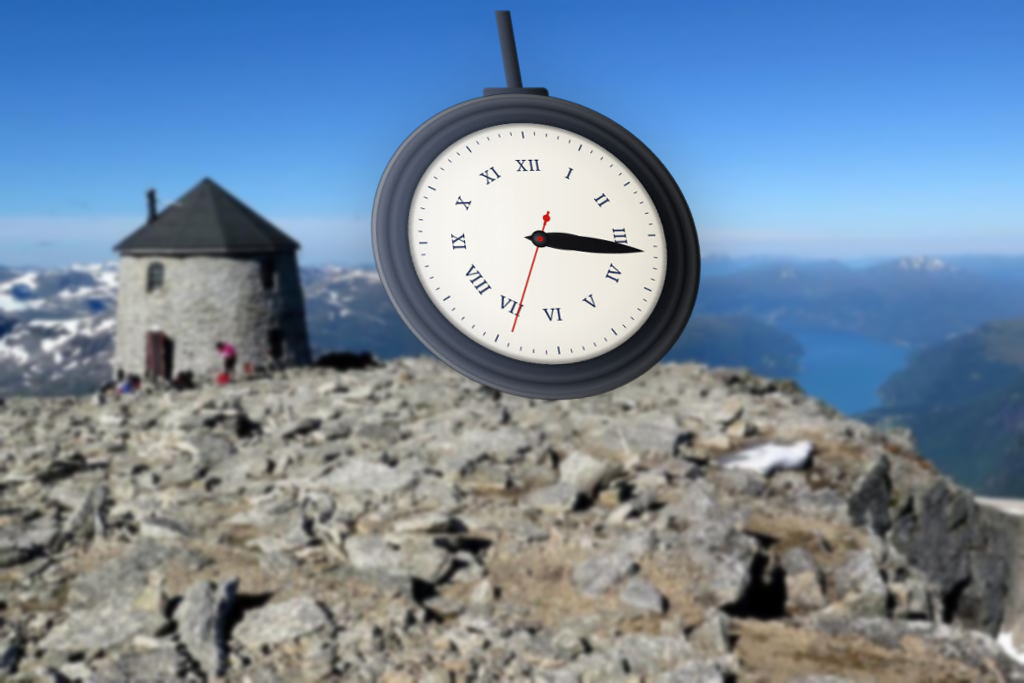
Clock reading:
3.16.34
